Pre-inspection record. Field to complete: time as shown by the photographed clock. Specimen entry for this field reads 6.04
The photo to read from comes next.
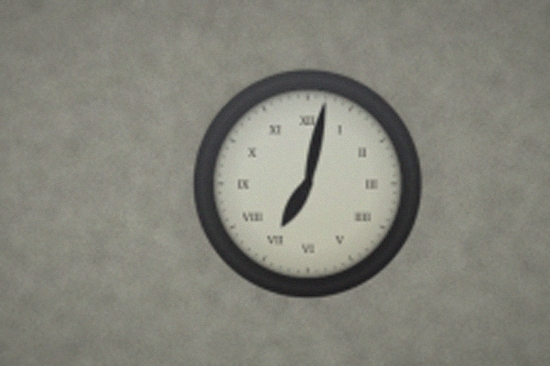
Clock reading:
7.02
